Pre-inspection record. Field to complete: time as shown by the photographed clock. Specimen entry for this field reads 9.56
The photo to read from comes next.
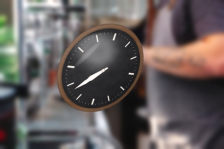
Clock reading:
7.38
